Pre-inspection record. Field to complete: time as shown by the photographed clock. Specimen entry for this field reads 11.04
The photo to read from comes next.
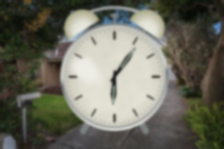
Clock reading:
6.06
